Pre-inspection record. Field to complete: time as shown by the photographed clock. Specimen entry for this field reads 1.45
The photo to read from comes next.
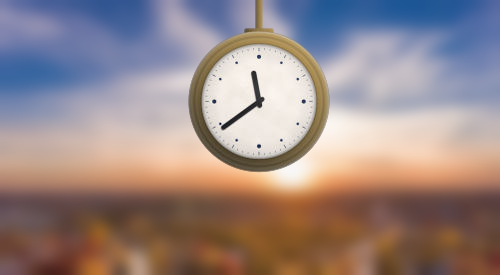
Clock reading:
11.39
